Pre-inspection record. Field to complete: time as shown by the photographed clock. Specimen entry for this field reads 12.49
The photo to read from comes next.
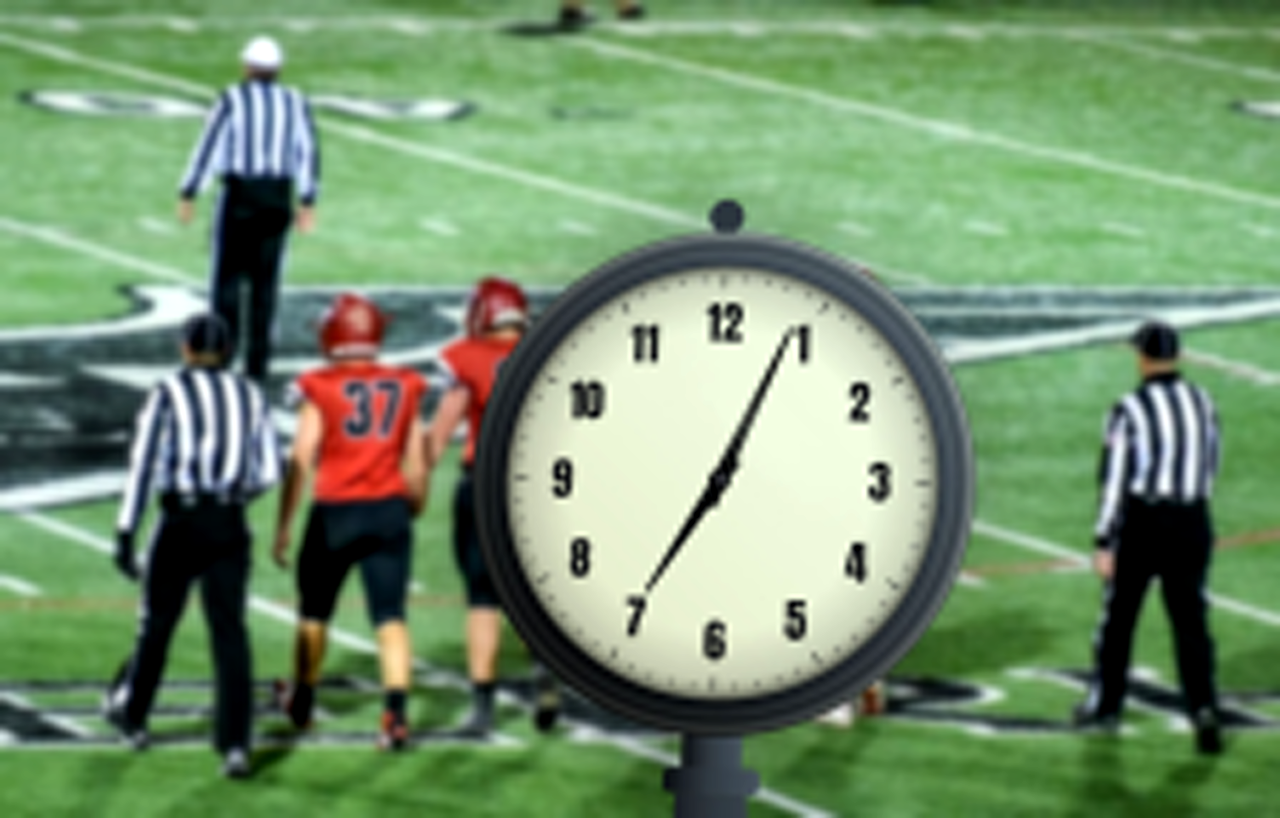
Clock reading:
7.04
